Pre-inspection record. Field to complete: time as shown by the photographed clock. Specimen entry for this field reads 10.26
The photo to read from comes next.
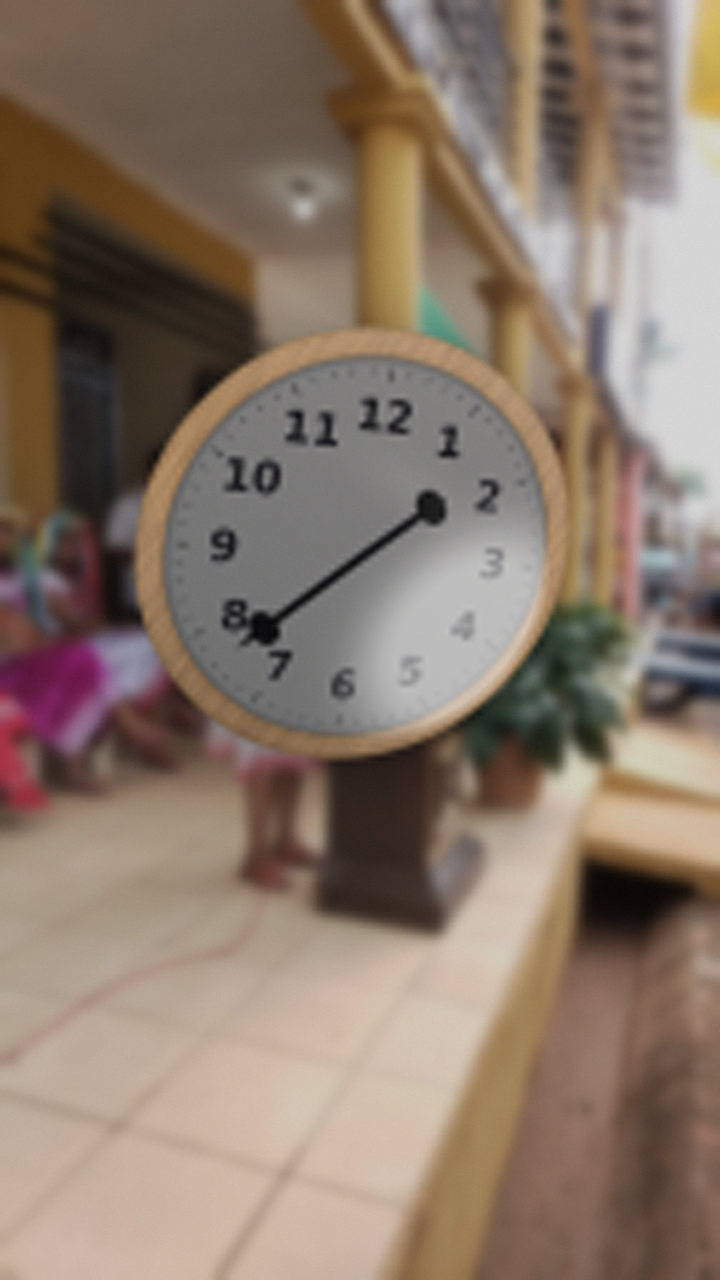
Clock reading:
1.38
